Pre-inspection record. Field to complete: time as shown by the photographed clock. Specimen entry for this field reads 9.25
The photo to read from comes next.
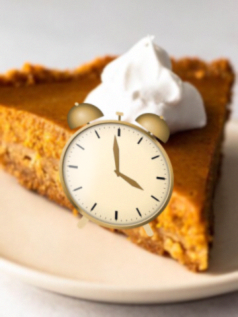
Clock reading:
3.59
